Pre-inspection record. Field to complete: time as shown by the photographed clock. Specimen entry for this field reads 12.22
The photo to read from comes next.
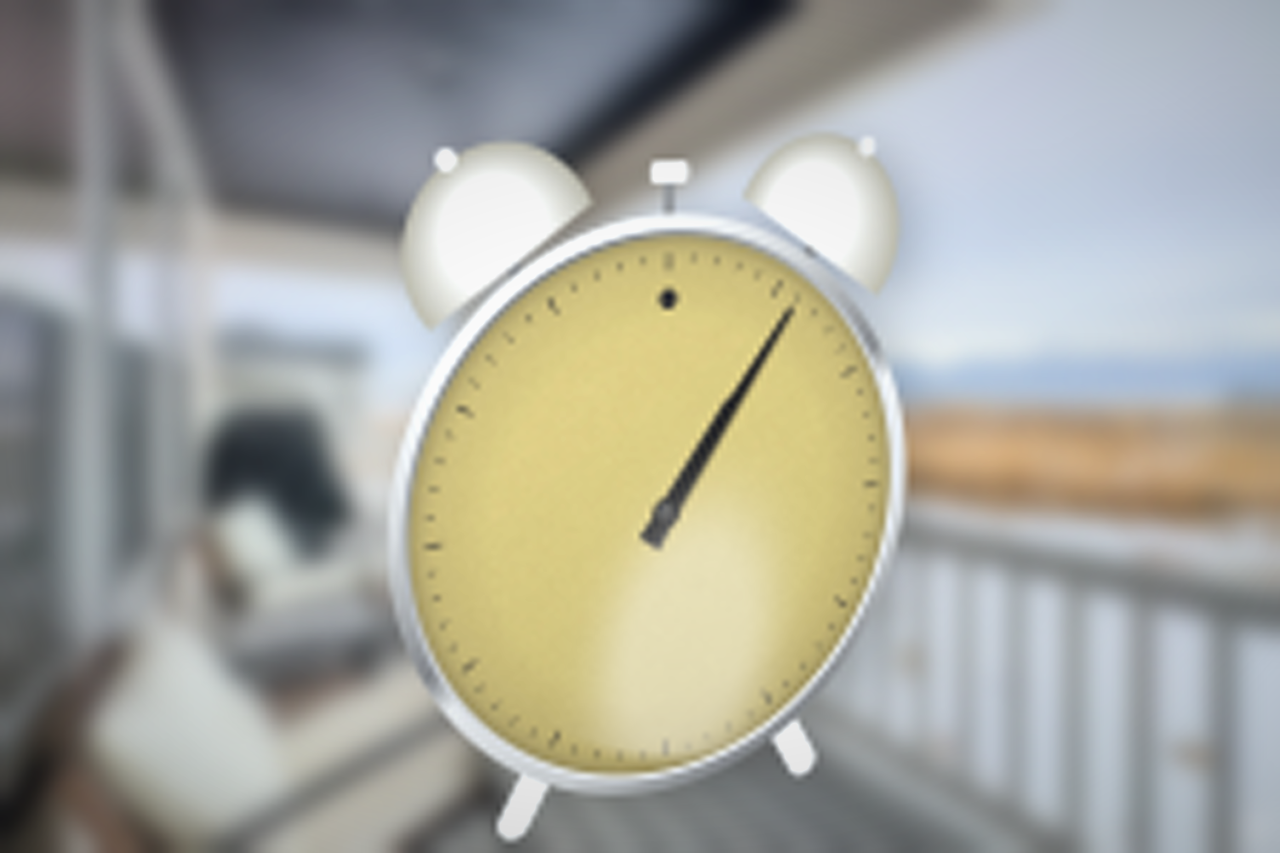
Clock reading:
1.06
